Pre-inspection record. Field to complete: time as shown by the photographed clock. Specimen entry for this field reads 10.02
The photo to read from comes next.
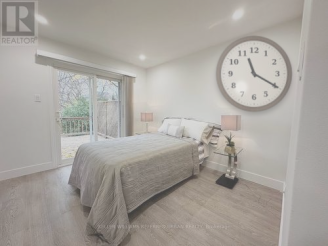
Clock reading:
11.20
